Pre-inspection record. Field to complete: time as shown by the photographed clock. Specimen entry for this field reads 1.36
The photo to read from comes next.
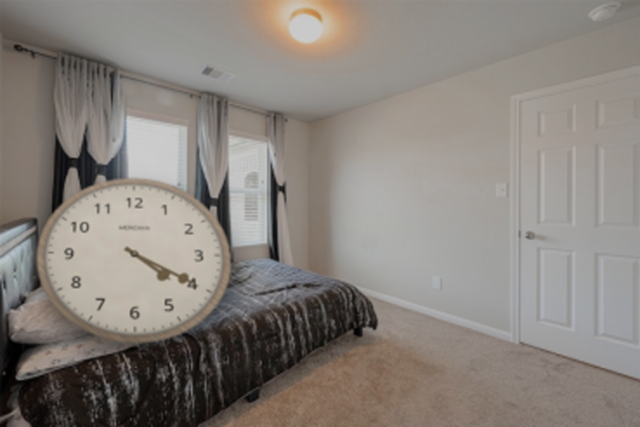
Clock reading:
4.20
